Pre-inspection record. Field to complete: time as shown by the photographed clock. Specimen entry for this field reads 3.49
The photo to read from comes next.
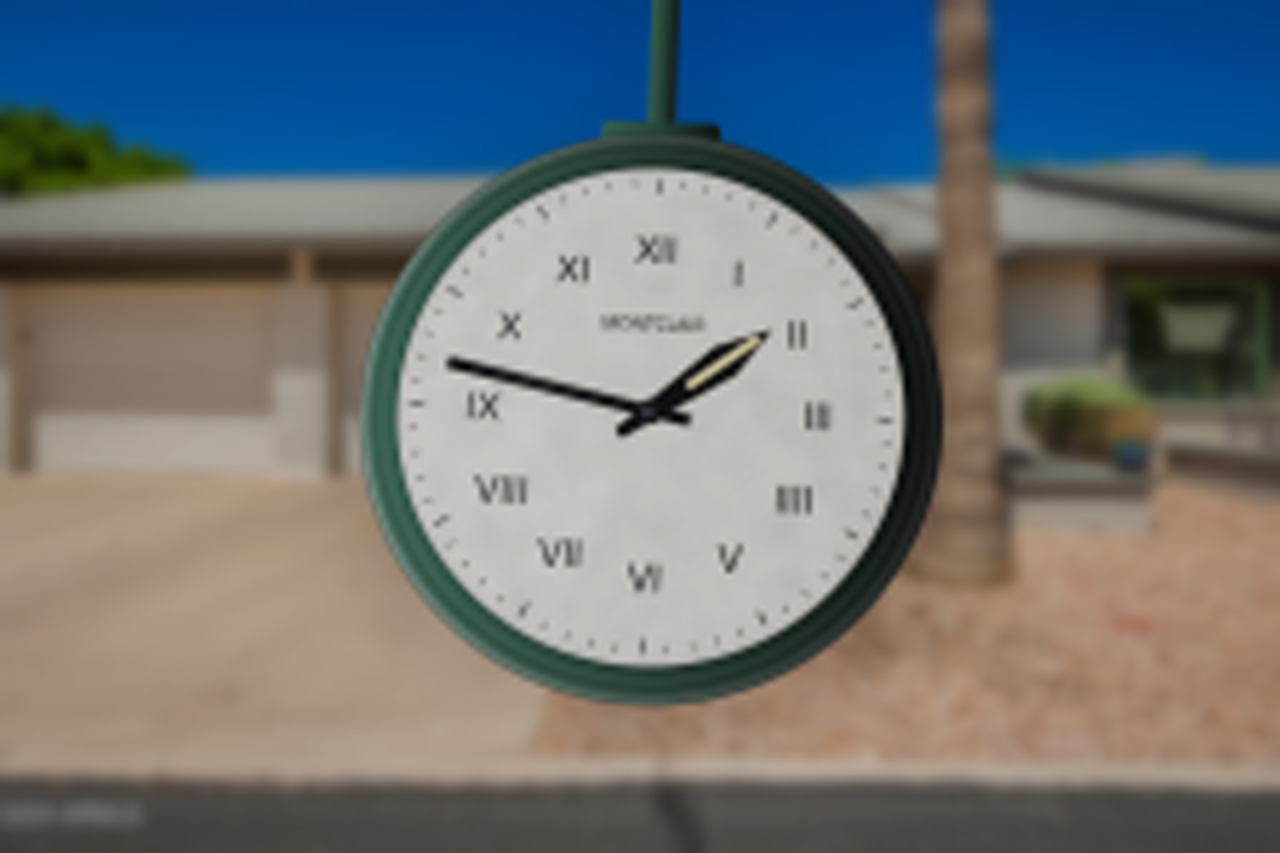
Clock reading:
1.47
